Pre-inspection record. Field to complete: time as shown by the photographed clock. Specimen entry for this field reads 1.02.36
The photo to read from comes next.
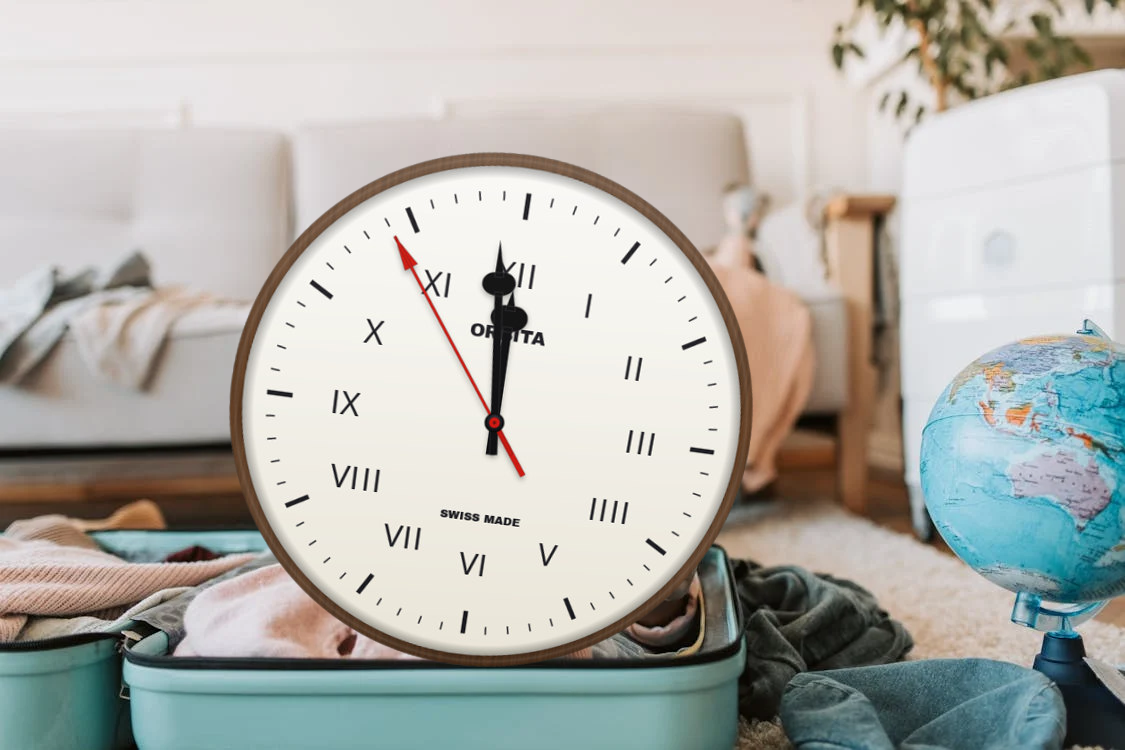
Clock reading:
11.58.54
